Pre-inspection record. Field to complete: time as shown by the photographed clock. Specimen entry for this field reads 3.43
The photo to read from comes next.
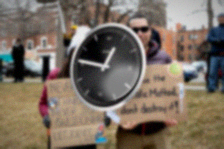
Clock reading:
12.46
